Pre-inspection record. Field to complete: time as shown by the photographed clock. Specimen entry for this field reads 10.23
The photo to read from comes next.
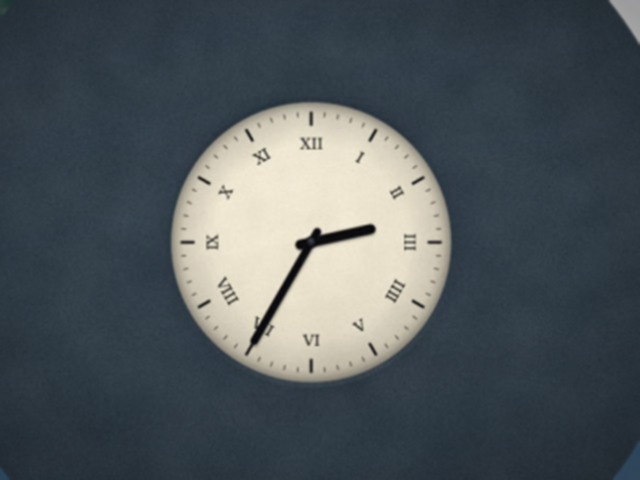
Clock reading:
2.35
